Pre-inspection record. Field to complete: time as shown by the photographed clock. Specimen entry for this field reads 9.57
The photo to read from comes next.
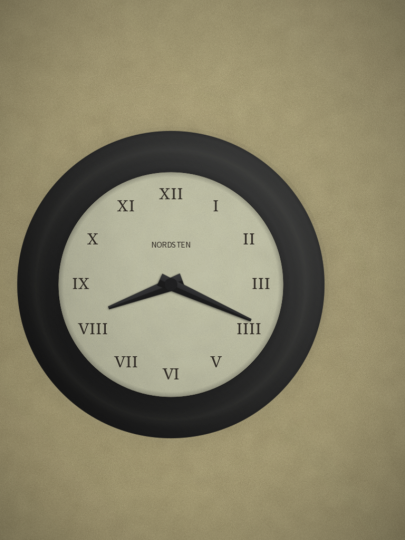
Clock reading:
8.19
